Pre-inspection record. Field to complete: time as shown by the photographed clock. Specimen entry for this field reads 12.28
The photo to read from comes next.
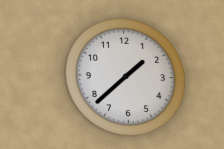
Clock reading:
1.38
